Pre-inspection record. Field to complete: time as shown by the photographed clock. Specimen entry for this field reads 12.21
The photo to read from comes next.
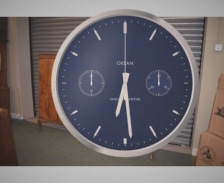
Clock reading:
6.29
